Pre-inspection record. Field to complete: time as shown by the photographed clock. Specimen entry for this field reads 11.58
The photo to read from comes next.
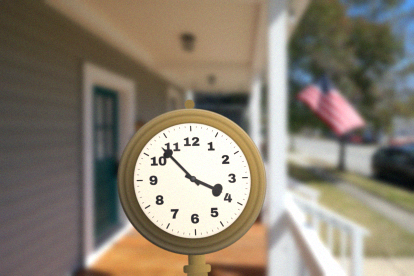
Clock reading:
3.53
